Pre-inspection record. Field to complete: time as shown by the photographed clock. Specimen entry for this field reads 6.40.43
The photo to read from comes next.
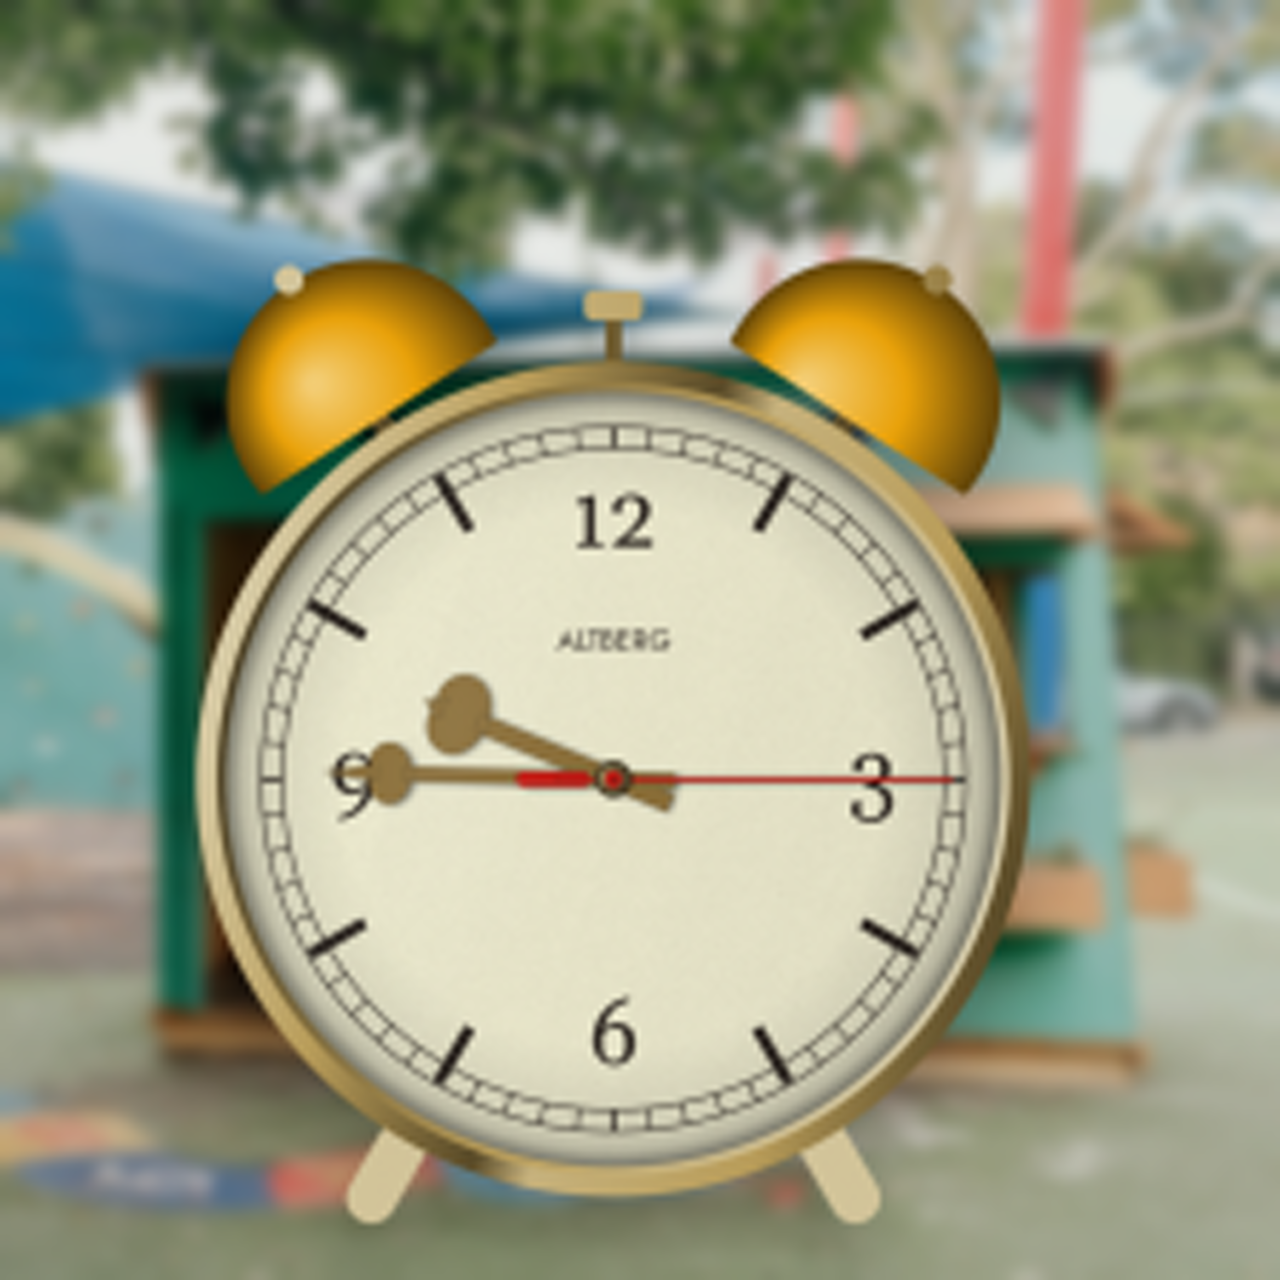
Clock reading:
9.45.15
